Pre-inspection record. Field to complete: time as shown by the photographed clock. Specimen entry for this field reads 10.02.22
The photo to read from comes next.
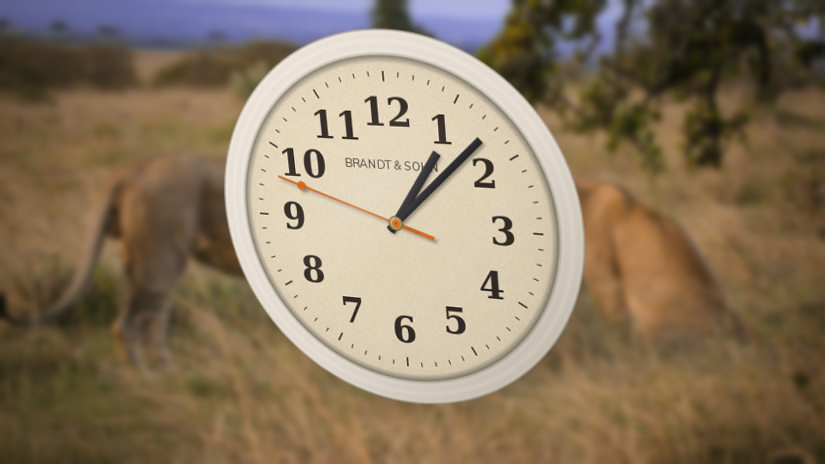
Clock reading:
1.07.48
